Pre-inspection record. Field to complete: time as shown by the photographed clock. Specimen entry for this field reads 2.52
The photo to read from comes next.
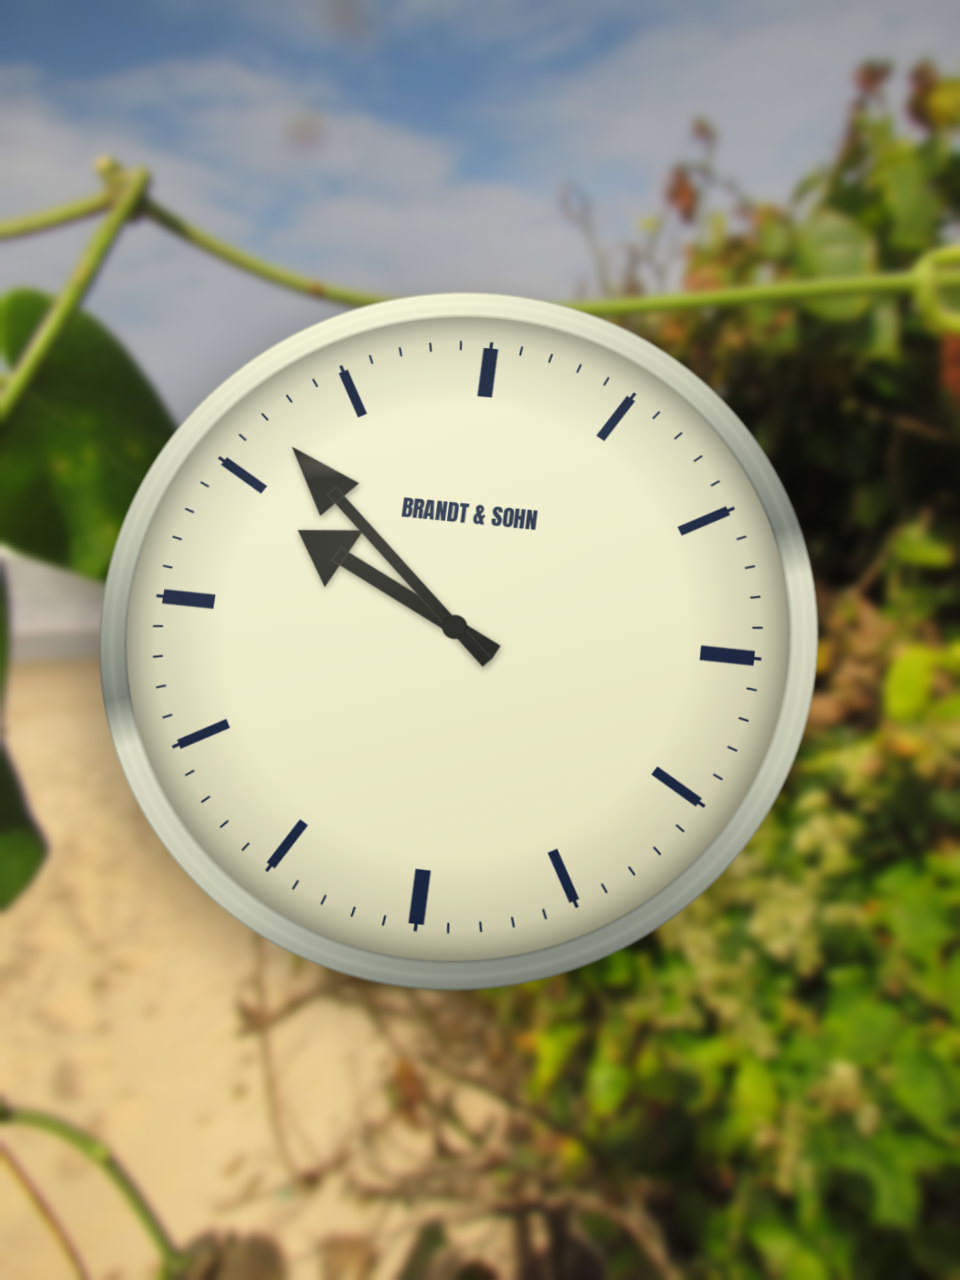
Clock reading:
9.52
